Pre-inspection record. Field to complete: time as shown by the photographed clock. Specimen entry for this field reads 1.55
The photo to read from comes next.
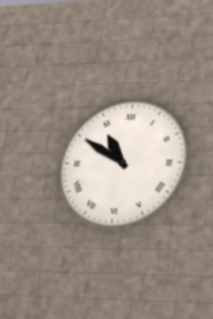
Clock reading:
10.50
